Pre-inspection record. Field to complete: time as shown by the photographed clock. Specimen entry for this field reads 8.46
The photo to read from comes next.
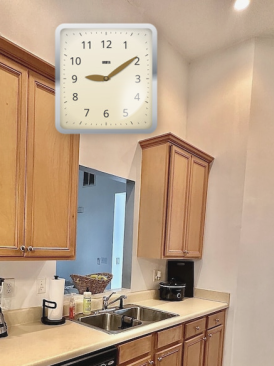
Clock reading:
9.09
